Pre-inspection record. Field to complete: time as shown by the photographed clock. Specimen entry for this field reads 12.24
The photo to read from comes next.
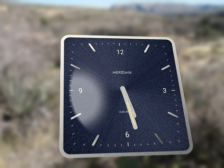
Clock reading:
5.28
